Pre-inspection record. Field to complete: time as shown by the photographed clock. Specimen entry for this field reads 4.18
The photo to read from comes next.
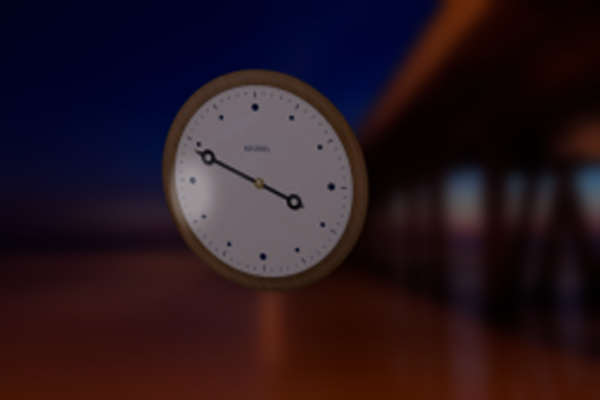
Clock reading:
3.49
